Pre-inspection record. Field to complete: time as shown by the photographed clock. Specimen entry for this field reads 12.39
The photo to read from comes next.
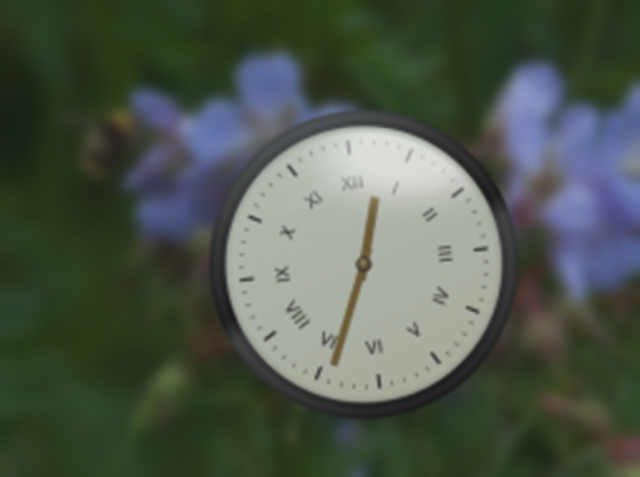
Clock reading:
12.34
